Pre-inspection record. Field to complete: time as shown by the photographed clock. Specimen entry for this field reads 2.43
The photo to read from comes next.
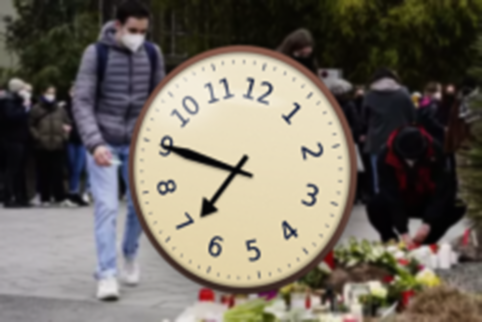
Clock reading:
6.45
